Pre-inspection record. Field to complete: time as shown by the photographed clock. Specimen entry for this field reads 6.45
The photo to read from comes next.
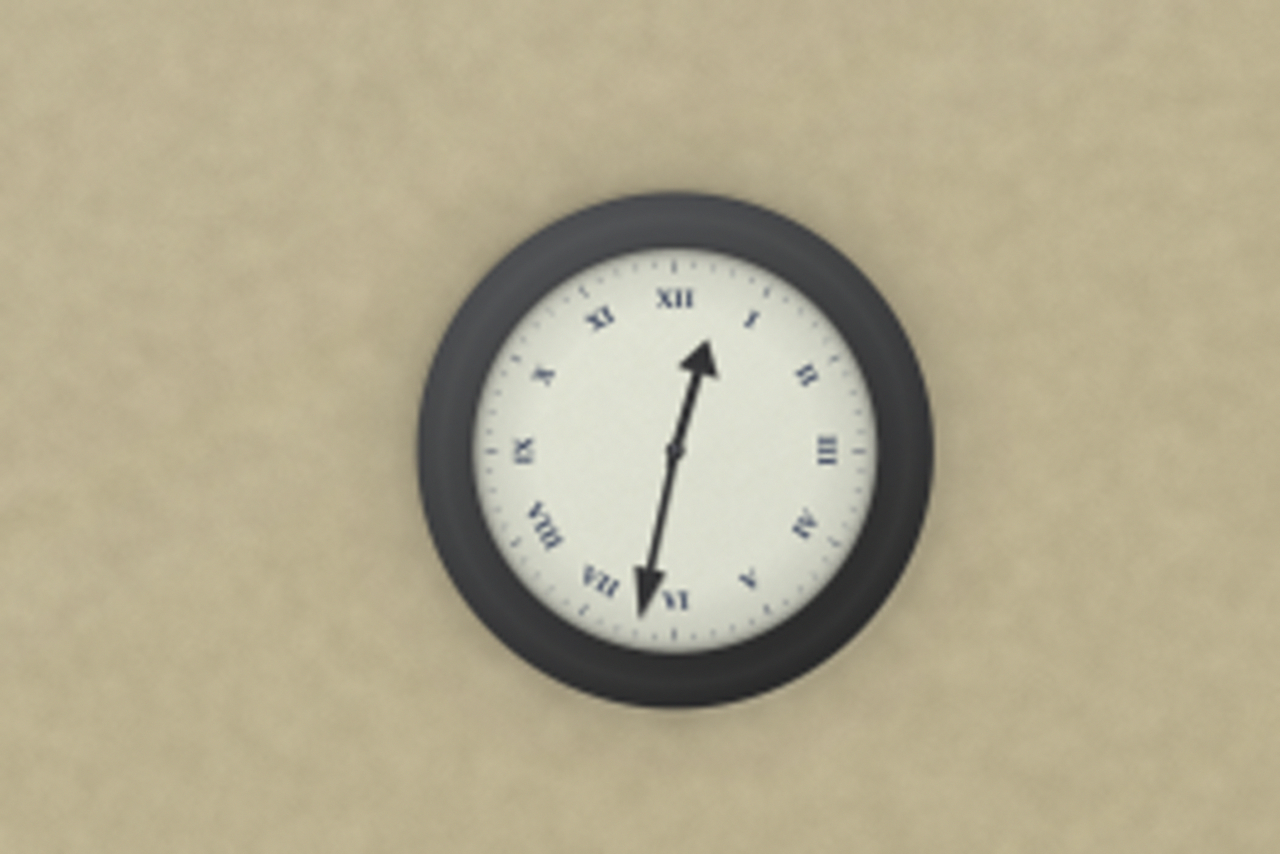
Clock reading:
12.32
